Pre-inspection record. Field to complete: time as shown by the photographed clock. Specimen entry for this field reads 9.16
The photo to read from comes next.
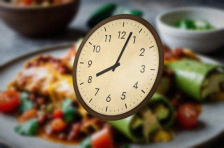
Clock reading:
8.03
